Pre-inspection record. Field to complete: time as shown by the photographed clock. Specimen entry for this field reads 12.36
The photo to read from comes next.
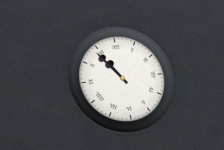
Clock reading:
10.54
